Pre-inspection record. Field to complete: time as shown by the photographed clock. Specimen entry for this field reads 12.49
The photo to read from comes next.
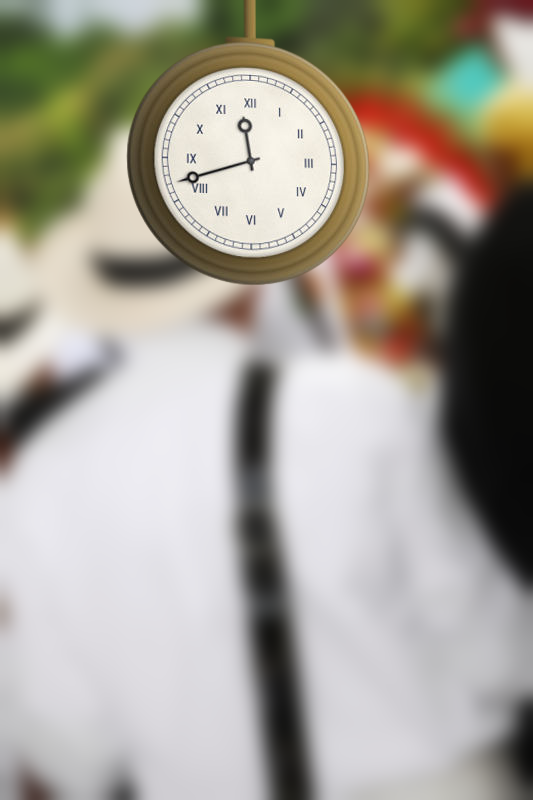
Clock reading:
11.42
